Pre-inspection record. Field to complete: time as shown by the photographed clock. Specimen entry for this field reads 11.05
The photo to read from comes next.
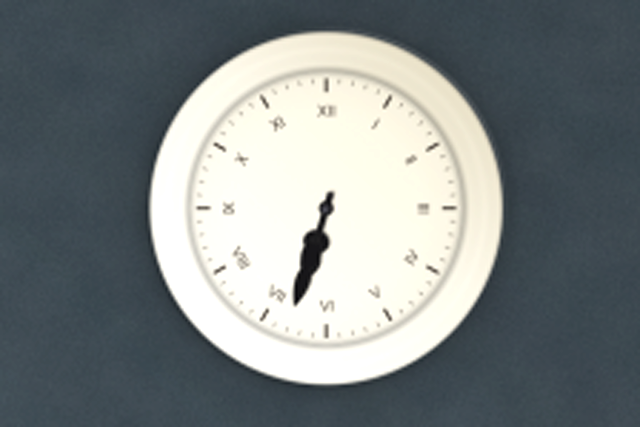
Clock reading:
6.33
